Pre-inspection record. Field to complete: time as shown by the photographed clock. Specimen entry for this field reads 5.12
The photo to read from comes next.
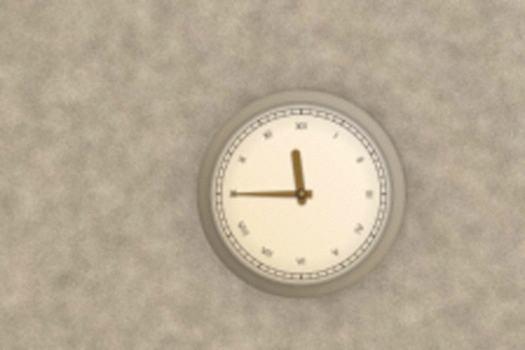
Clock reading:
11.45
